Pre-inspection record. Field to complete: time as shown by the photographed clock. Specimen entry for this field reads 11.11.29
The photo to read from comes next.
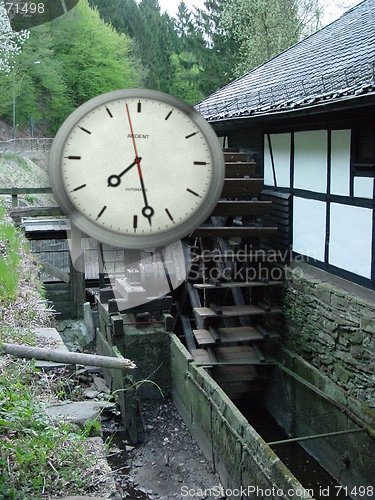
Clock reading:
7.27.58
